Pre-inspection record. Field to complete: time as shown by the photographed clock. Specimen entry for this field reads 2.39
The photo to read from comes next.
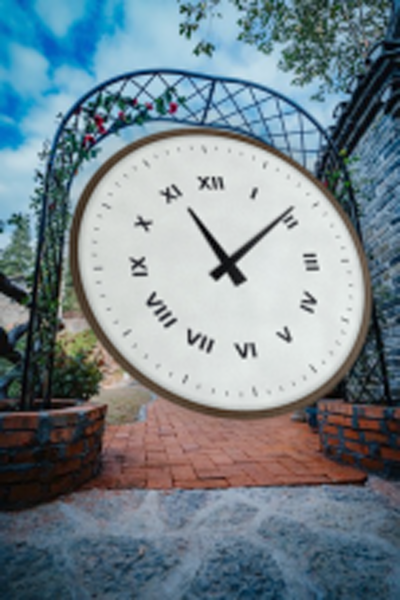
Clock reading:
11.09
